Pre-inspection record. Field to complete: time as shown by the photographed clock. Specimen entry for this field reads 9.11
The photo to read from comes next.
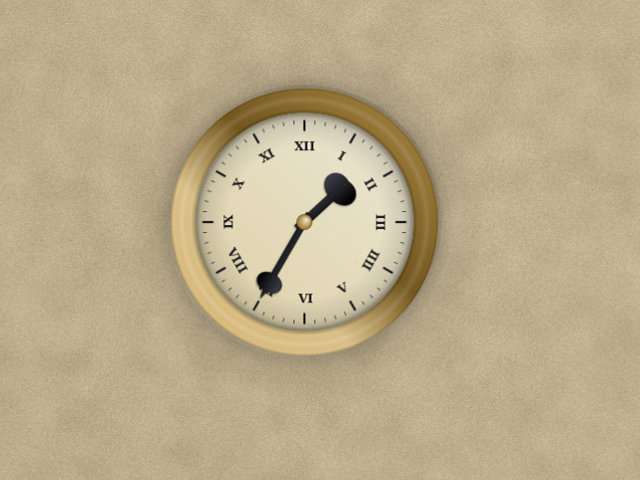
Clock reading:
1.35
